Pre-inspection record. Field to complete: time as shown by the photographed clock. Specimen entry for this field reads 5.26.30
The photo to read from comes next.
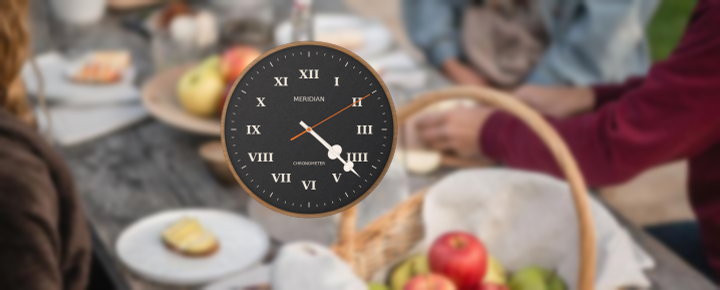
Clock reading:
4.22.10
